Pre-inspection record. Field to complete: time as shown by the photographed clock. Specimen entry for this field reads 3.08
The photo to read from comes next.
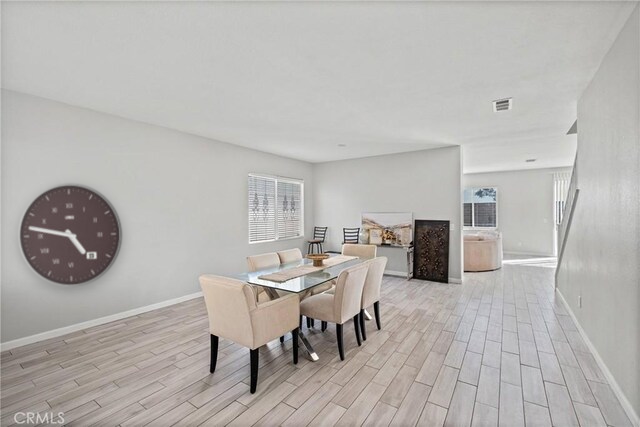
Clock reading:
4.47
